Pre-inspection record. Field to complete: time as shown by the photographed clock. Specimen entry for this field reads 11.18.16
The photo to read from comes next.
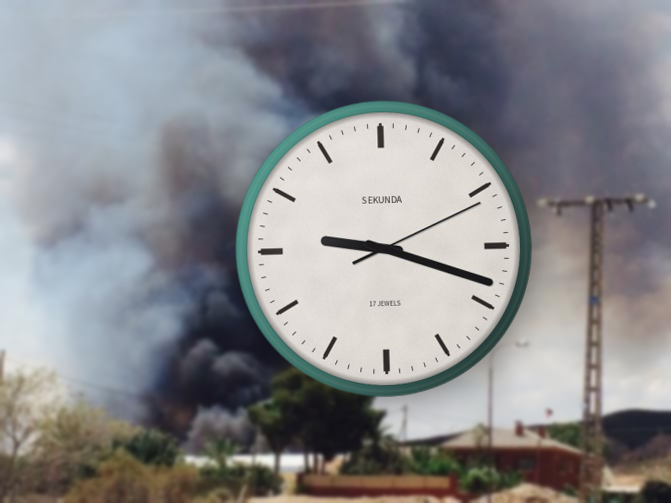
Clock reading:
9.18.11
